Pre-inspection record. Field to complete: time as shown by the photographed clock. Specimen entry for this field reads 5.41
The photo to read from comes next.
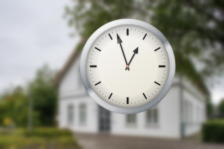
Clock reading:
12.57
